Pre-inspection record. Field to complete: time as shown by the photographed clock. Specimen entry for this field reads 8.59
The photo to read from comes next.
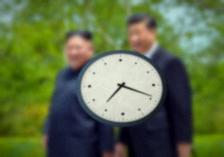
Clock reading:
7.19
